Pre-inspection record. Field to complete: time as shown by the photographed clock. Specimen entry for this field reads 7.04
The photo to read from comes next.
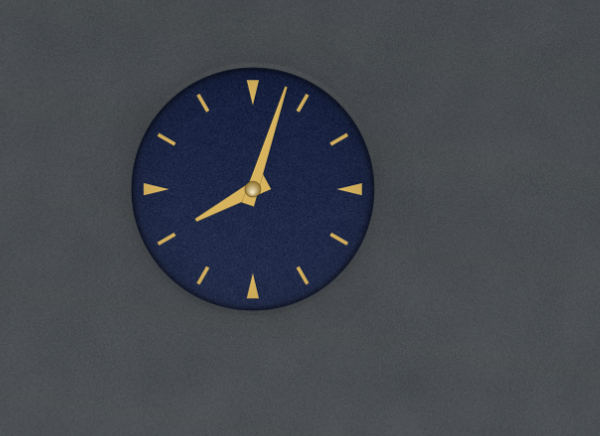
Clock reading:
8.03
